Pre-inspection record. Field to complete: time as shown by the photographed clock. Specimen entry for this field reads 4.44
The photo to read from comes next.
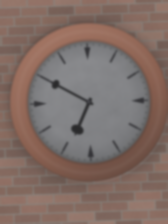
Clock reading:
6.50
